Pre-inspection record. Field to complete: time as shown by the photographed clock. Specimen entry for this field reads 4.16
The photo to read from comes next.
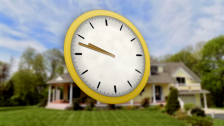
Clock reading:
9.48
